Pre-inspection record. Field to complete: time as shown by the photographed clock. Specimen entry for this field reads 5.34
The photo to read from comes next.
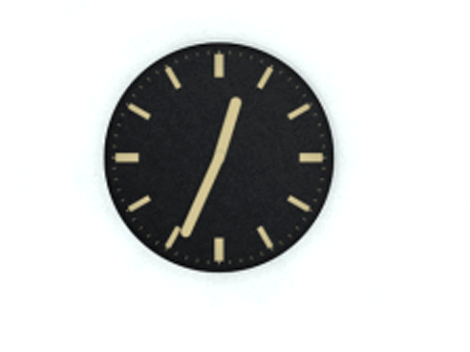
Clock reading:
12.34
